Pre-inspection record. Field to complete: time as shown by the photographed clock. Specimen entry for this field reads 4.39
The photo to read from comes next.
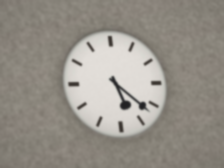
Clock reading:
5.22
